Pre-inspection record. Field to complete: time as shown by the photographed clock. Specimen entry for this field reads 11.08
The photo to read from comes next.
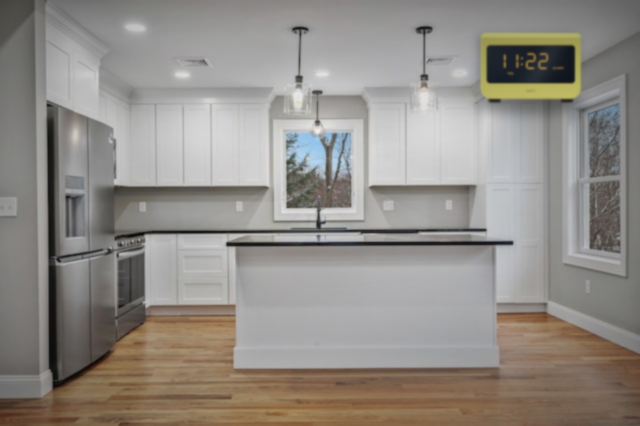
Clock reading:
11.22
